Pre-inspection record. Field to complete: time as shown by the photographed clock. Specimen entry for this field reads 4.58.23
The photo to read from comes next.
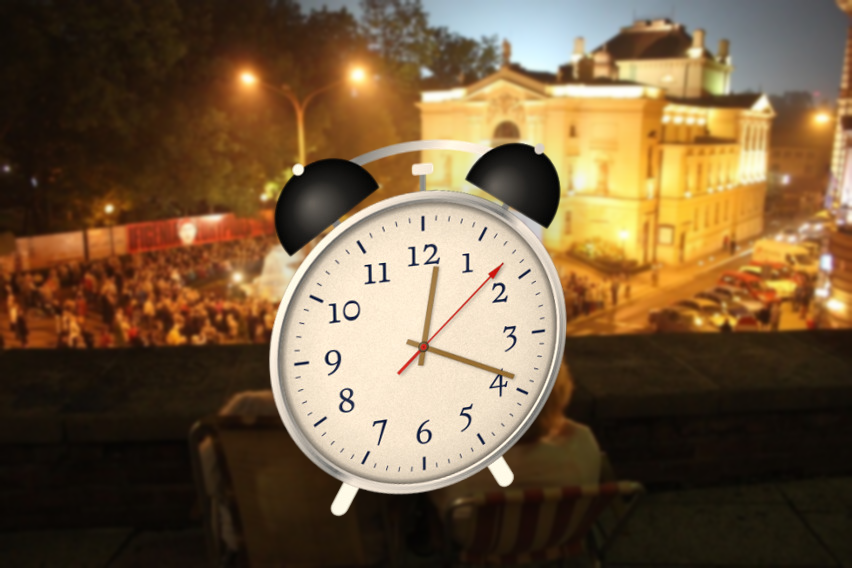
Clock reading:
12.19.08
